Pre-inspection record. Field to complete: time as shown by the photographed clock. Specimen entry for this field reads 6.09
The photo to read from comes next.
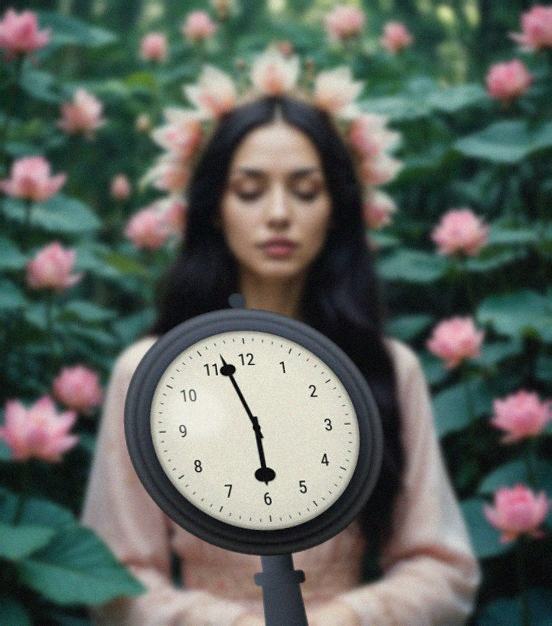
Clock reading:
5.57
